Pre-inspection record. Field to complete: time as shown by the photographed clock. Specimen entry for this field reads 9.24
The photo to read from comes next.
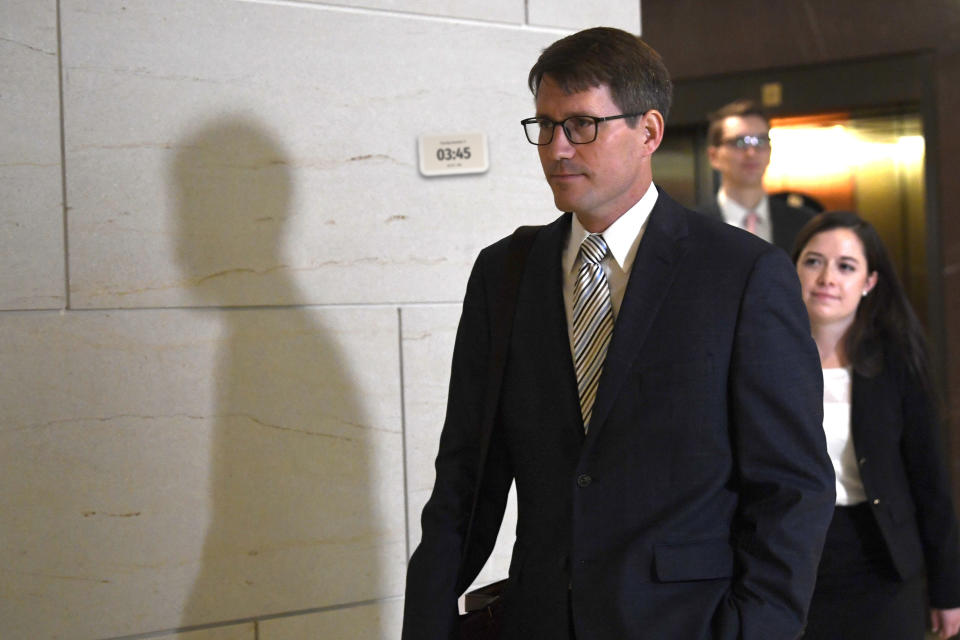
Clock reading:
3.45
